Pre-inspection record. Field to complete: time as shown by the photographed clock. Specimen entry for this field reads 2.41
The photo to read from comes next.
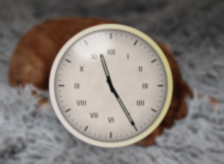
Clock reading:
11.25
